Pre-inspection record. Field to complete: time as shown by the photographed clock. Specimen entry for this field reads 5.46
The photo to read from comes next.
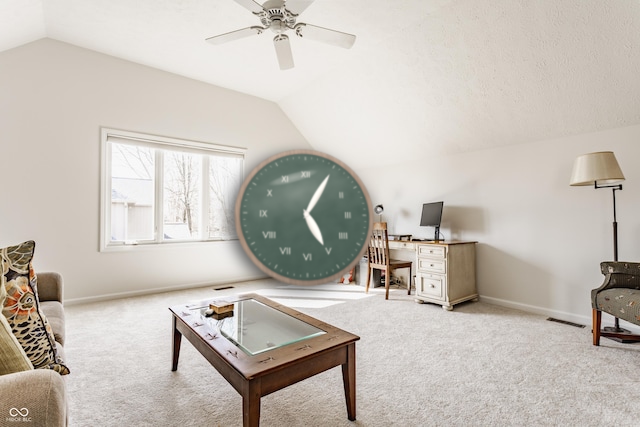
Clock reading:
5.05
